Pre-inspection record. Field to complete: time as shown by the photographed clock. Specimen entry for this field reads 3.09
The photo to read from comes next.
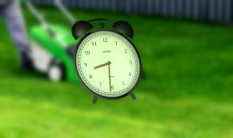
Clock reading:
8.31
